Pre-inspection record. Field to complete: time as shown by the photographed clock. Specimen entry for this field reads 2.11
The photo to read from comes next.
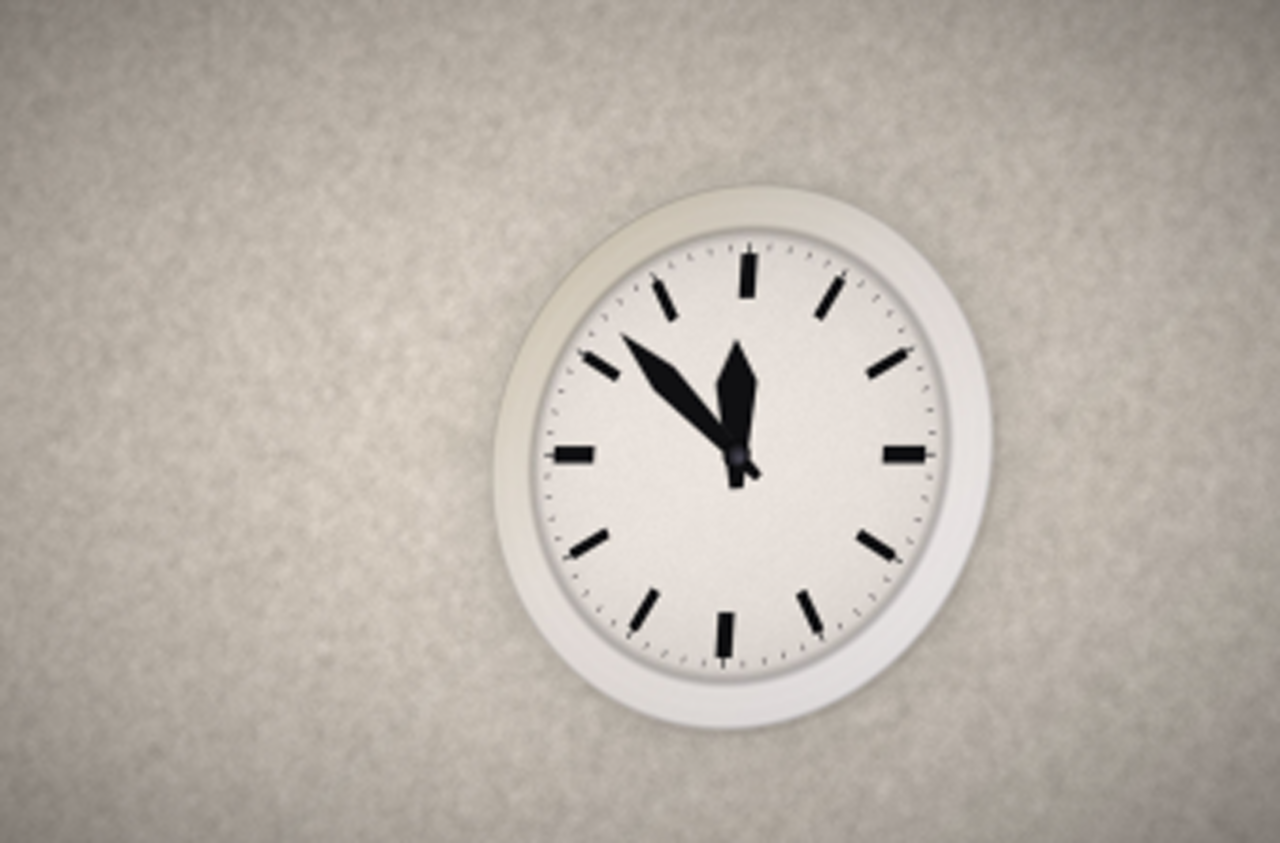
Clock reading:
11.52
